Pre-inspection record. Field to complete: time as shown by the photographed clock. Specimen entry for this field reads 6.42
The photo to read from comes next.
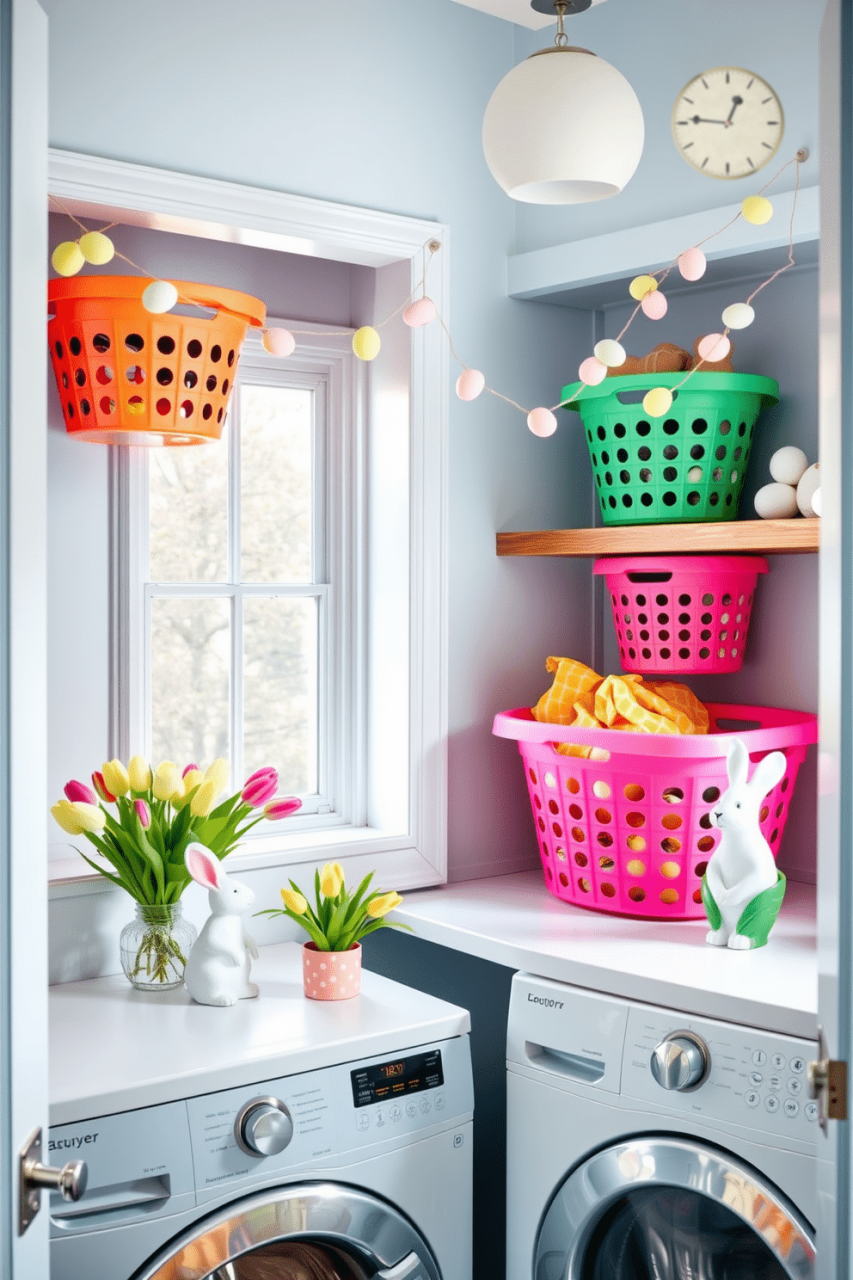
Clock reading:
12.46
